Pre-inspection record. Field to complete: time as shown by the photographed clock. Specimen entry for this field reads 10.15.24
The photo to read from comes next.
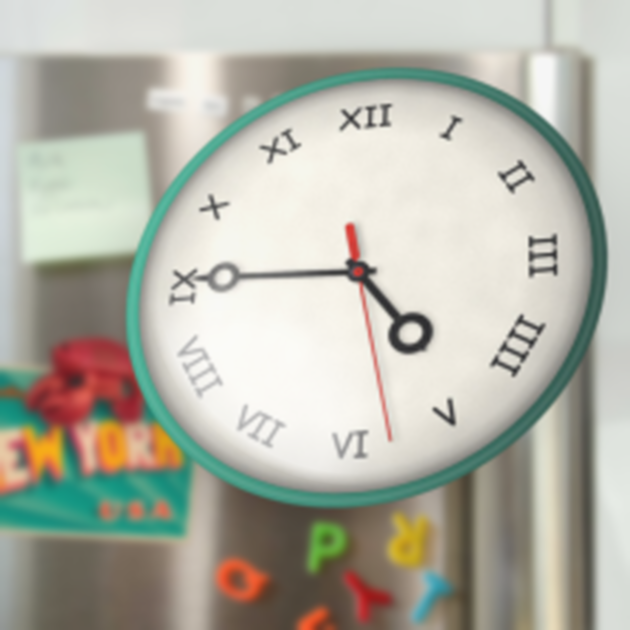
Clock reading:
4.45.28
